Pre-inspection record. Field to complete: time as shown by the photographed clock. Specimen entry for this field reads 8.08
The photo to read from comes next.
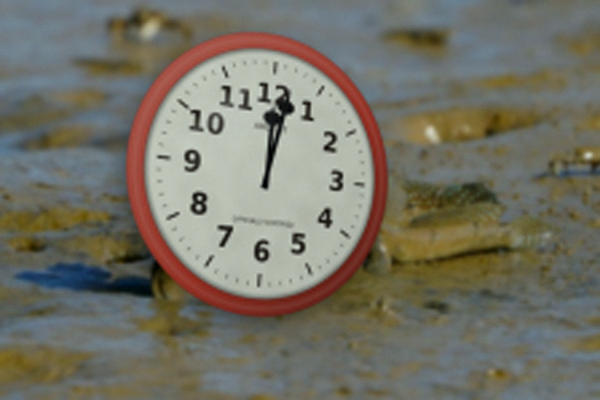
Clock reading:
12.02
